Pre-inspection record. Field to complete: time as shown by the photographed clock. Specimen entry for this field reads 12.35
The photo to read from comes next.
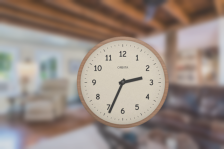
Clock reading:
2.34
